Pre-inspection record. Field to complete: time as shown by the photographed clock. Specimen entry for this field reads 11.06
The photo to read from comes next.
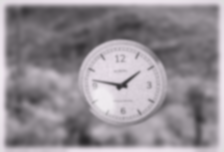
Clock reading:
1.47
